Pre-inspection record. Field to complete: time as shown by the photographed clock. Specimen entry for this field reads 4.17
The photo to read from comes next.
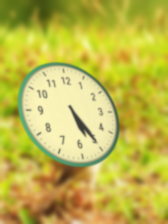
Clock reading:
5.25
